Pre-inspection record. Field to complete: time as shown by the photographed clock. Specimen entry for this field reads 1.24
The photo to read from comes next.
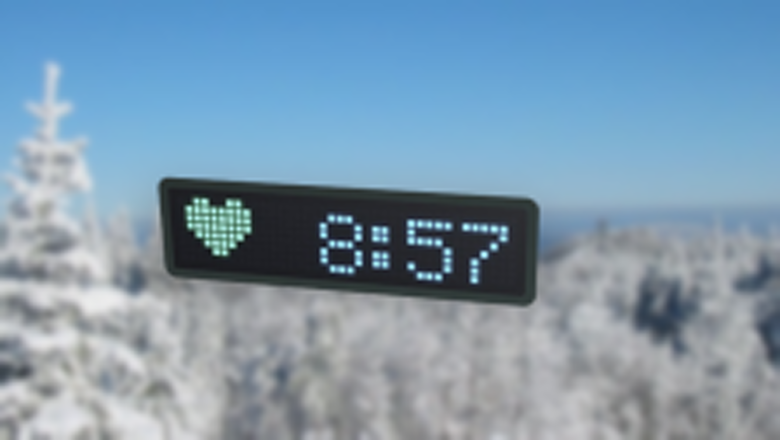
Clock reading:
8.57
